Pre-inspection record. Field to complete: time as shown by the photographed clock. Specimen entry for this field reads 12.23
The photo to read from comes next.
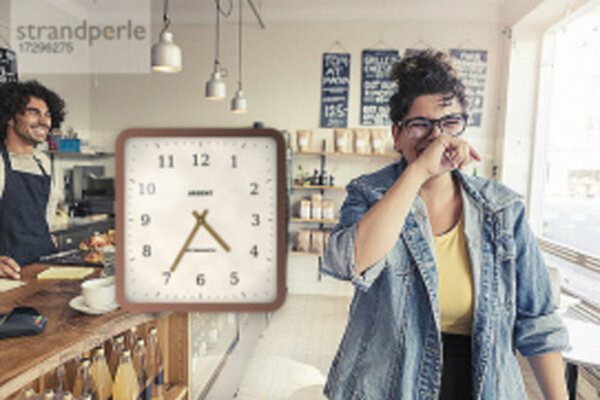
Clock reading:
4.35
